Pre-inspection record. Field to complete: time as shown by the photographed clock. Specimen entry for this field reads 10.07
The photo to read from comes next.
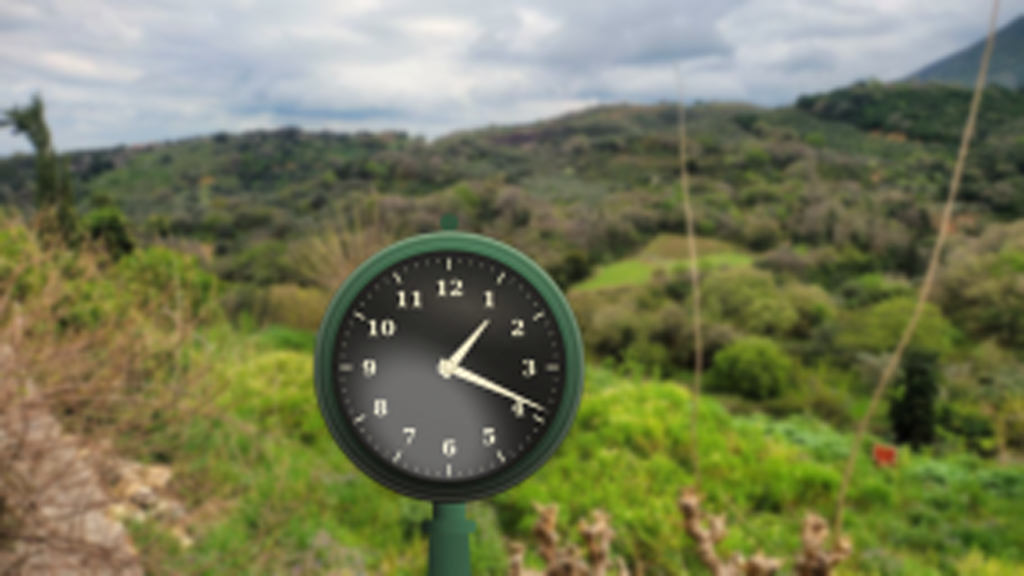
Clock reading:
1.19
